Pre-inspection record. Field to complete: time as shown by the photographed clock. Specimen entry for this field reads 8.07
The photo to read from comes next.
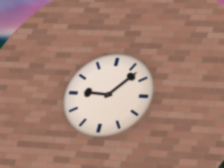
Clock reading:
9.07
